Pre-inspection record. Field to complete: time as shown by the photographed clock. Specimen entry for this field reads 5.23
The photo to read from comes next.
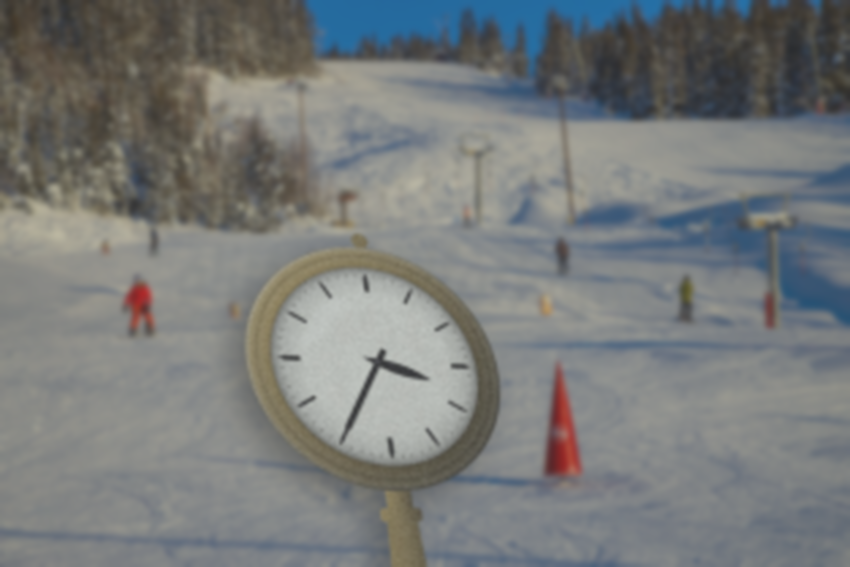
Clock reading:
3.35
